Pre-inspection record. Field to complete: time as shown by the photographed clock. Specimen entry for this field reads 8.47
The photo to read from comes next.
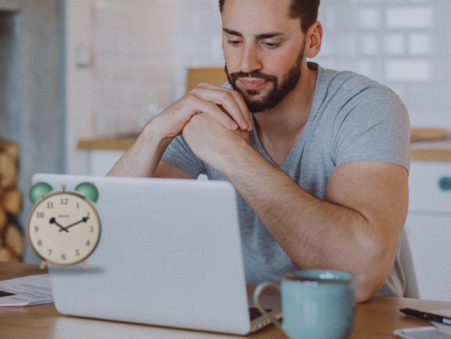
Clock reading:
10.11
